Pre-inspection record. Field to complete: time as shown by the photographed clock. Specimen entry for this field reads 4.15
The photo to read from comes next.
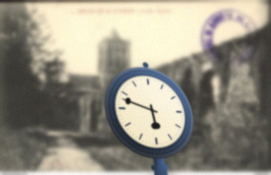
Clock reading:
5.48
